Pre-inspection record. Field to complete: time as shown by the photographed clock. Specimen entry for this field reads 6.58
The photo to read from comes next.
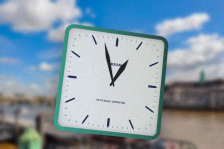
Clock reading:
12.57
